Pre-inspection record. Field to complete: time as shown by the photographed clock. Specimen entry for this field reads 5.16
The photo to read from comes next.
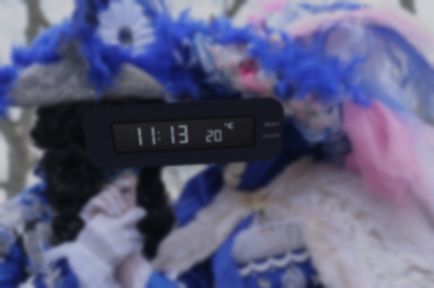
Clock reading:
11.13
